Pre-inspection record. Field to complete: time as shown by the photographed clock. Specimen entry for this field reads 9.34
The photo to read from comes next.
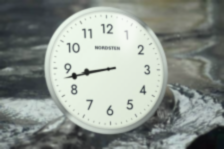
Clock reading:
8.43
